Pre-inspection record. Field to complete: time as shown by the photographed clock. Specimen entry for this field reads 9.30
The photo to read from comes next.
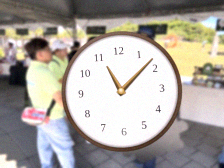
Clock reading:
11.08
